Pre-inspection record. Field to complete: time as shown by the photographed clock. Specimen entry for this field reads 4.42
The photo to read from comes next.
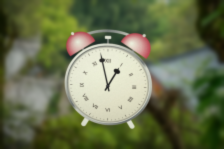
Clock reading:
12.58
